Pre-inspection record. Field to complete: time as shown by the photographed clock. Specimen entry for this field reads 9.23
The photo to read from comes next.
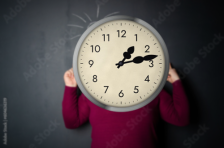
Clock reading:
1.13
